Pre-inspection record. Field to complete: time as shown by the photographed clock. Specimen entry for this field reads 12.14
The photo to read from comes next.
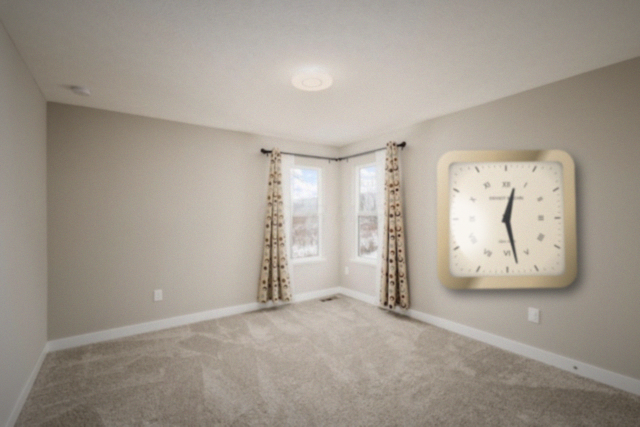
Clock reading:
12.28
